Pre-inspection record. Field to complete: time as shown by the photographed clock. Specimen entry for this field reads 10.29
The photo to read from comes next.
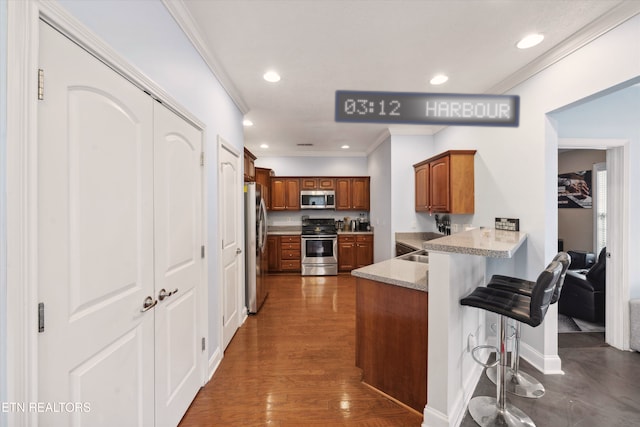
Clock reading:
3.12
